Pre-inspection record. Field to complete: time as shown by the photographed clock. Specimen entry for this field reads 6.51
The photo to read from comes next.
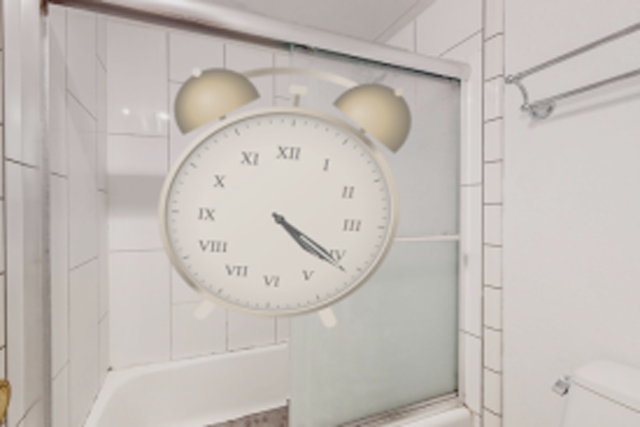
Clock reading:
4.21
